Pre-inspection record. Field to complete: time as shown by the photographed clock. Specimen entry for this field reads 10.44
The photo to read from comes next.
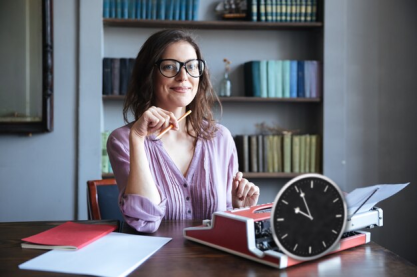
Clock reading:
9.56
